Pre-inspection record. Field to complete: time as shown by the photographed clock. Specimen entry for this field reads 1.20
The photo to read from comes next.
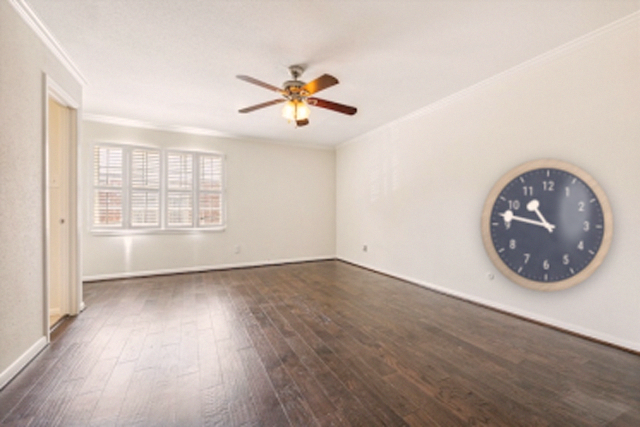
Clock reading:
10.47
